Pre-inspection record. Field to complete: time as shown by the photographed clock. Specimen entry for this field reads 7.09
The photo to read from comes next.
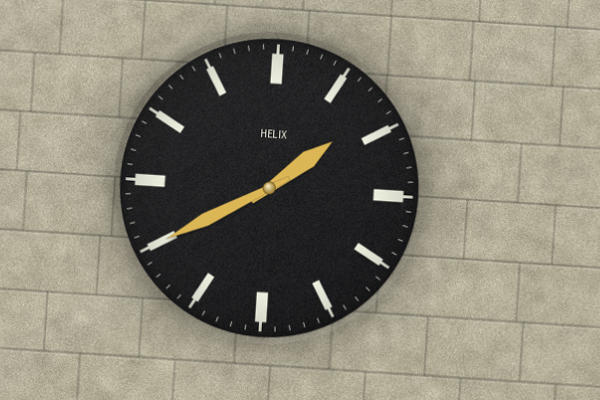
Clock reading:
1.40
